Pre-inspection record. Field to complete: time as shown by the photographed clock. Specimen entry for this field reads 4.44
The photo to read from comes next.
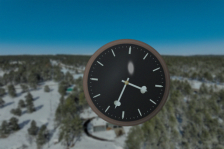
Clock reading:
3.33
